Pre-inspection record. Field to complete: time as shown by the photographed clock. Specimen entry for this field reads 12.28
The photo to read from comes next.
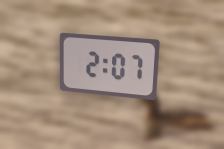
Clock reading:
2.07
